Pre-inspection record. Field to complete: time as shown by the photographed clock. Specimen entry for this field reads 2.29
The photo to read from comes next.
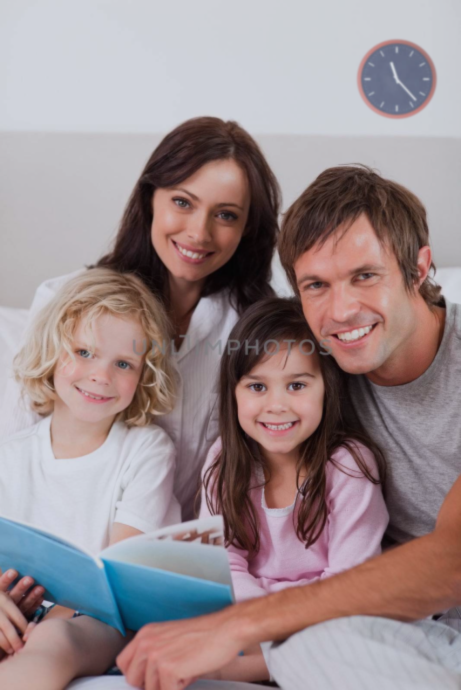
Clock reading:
11.23
